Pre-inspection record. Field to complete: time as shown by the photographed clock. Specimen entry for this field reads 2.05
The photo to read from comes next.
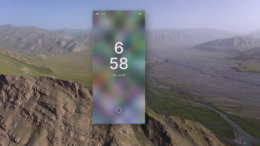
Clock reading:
6.58
